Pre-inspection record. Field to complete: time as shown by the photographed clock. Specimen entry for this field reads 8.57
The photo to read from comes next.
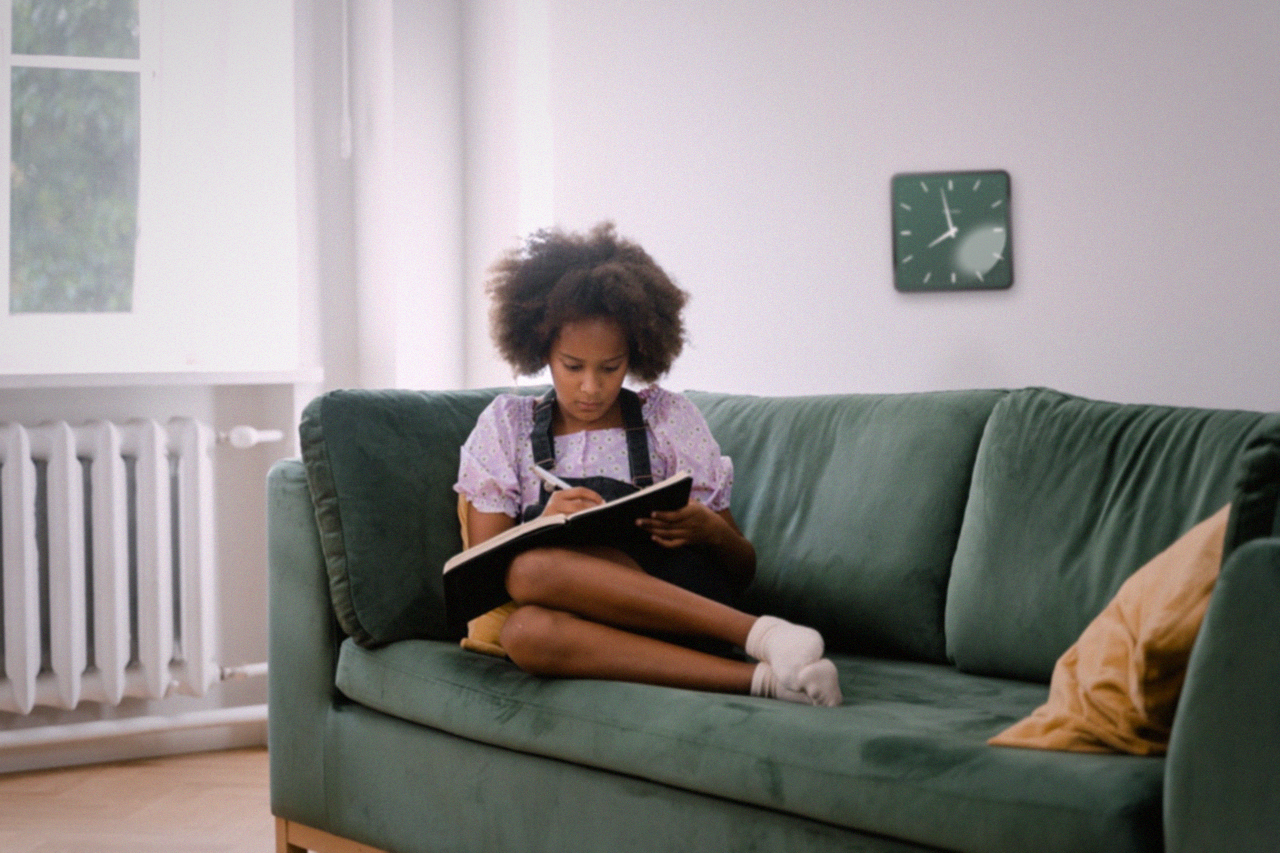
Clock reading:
7.58
